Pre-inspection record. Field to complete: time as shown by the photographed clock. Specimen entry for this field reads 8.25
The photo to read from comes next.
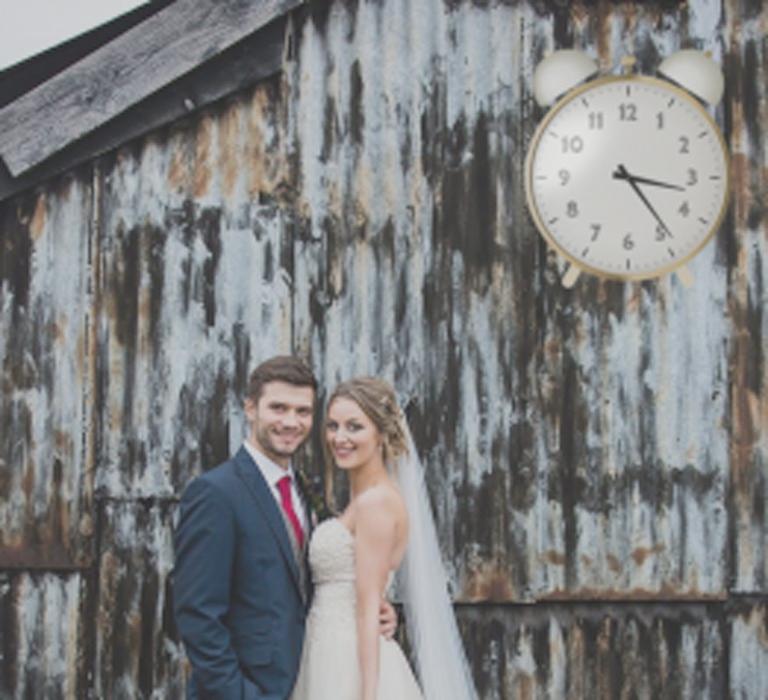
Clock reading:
3.24
